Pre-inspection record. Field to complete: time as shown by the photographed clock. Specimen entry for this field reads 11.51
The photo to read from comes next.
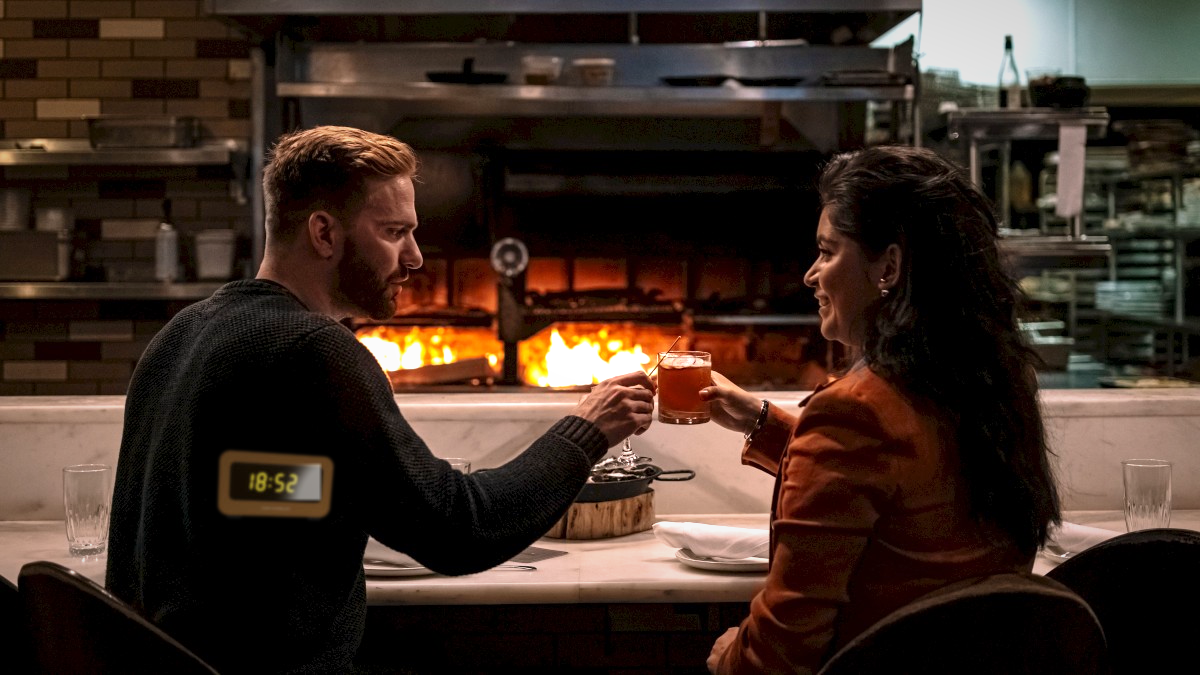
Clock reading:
18.52
